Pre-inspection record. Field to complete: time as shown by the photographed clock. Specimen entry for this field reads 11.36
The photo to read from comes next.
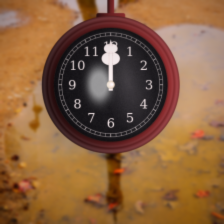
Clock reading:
12.00
